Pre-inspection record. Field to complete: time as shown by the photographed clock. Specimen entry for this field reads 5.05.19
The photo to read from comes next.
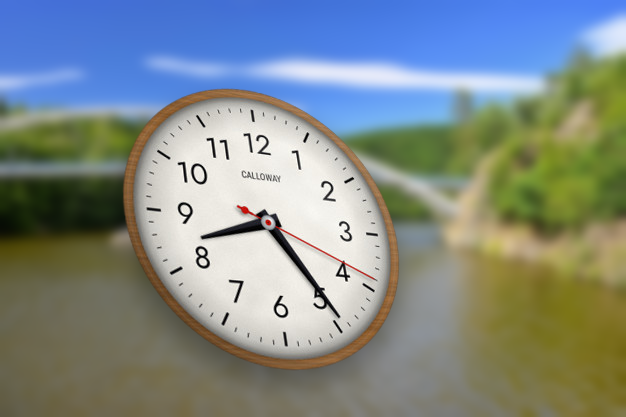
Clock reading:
8.24.19
